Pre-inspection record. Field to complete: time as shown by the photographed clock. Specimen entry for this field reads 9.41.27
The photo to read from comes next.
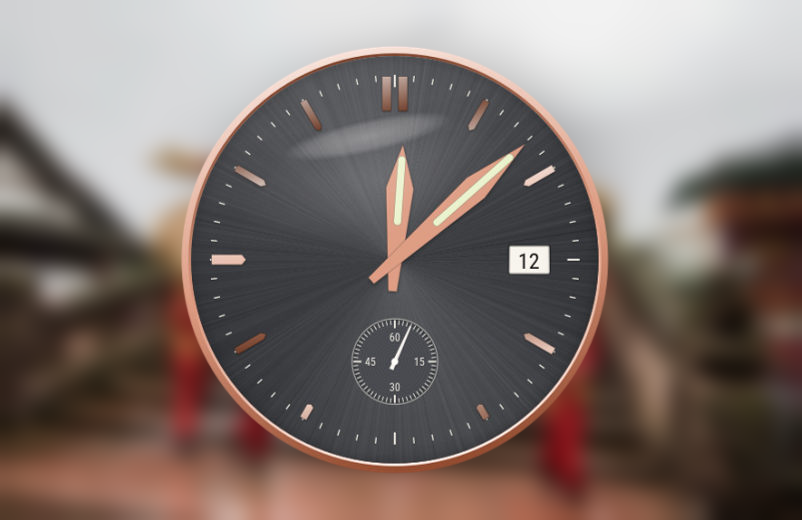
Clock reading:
12.08.04
